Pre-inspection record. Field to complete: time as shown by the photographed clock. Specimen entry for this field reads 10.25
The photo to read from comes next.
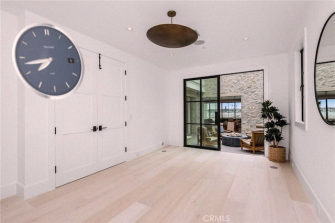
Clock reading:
7.43
